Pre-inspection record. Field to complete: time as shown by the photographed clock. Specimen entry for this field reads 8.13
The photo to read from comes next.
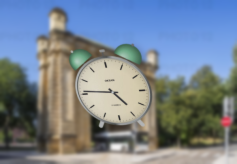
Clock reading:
4.46
